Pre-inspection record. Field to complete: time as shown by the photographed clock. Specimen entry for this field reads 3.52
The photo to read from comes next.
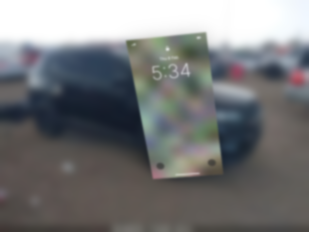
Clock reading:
5.34
